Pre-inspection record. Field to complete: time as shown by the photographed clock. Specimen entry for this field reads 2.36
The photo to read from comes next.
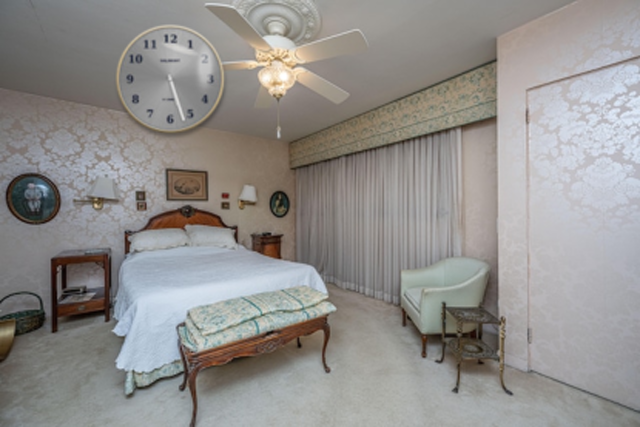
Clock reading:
5.27
